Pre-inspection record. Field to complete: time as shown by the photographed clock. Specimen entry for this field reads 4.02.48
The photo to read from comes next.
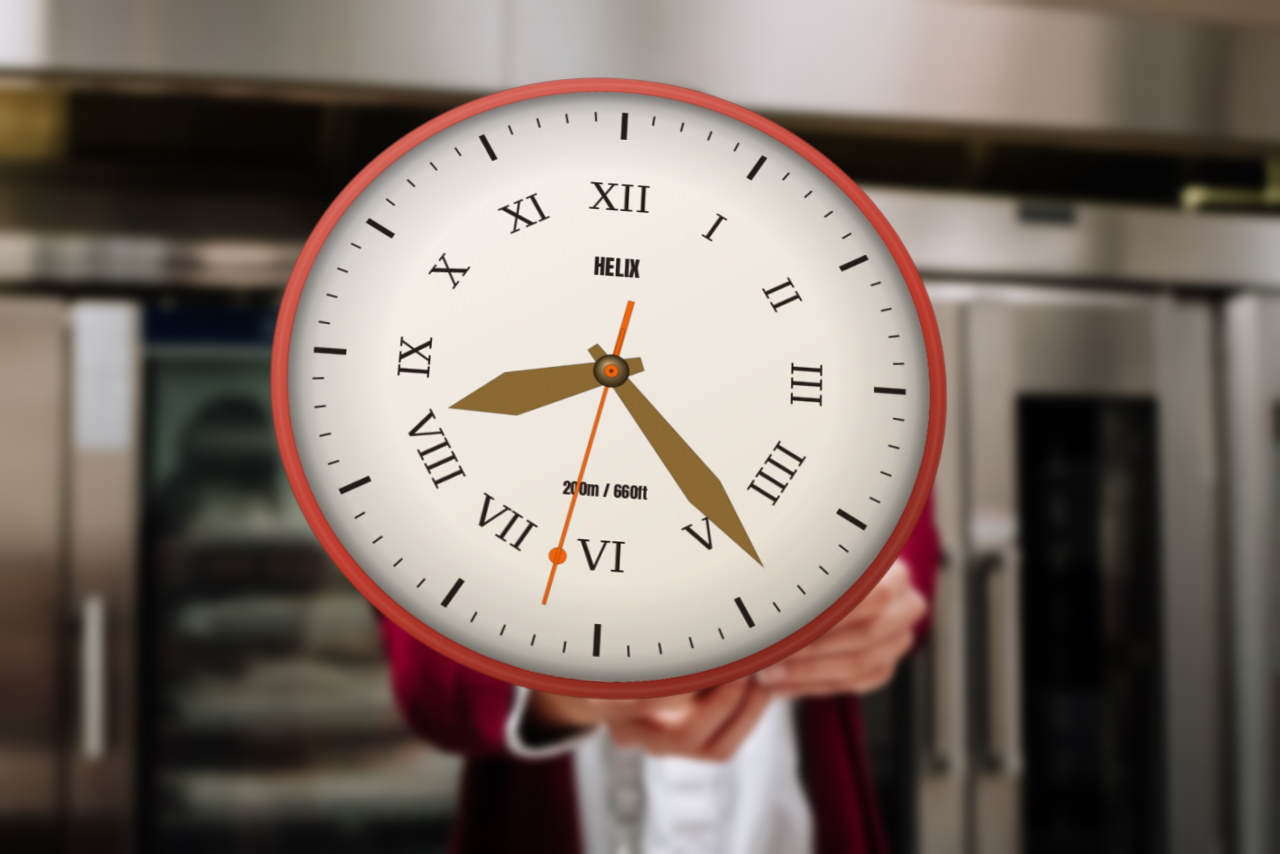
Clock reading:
8.23.32
